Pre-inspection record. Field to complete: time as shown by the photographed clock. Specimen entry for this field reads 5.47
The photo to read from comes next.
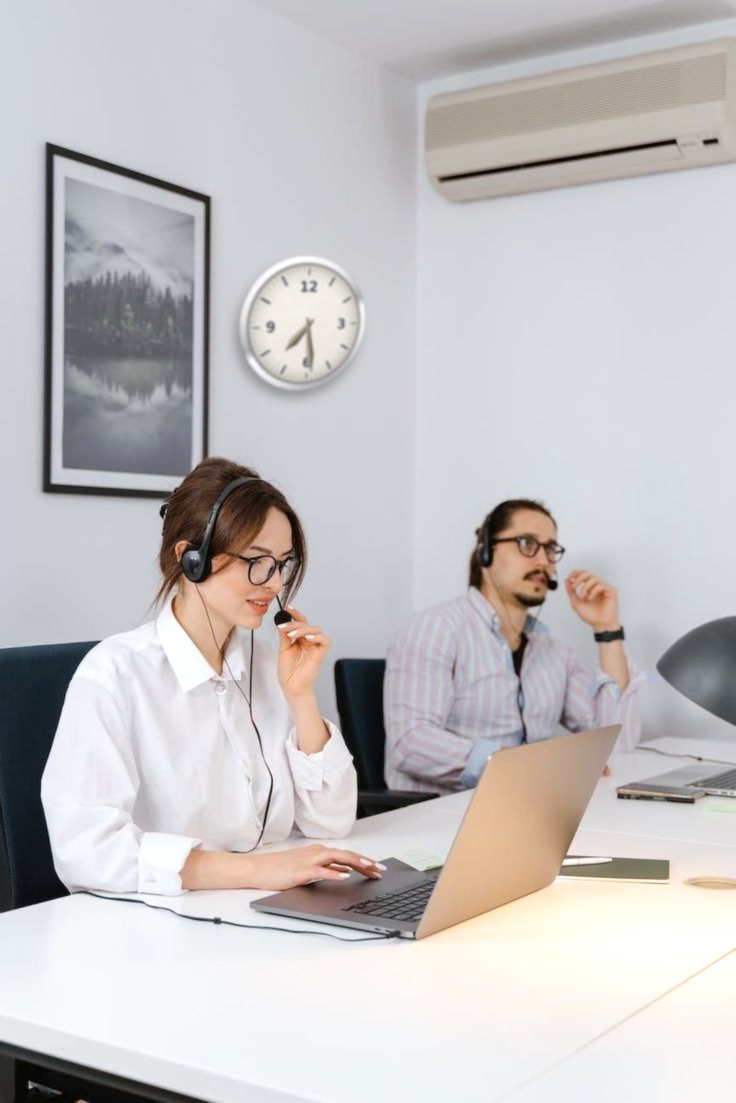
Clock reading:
7.29
